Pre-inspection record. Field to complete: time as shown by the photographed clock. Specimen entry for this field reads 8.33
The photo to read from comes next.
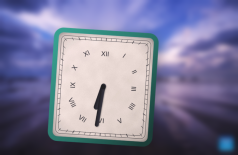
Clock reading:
6.31
